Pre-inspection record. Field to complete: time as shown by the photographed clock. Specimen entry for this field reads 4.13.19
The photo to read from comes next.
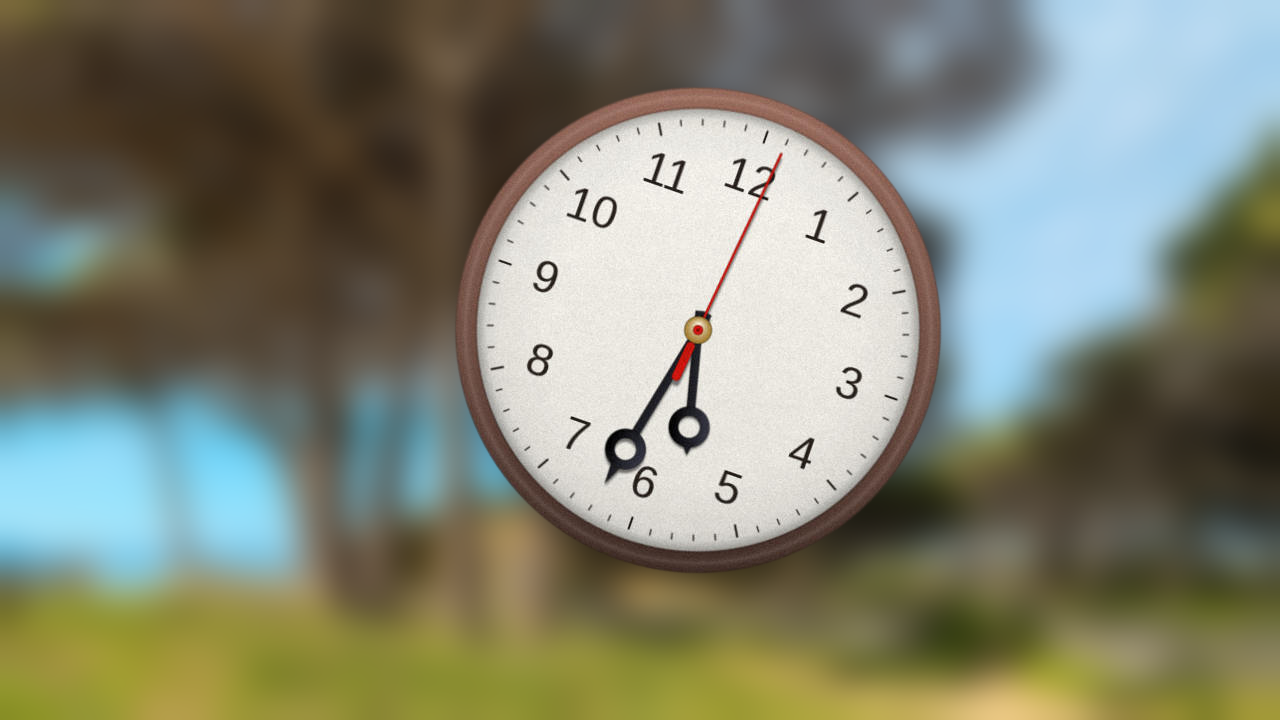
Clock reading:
5.32.01
